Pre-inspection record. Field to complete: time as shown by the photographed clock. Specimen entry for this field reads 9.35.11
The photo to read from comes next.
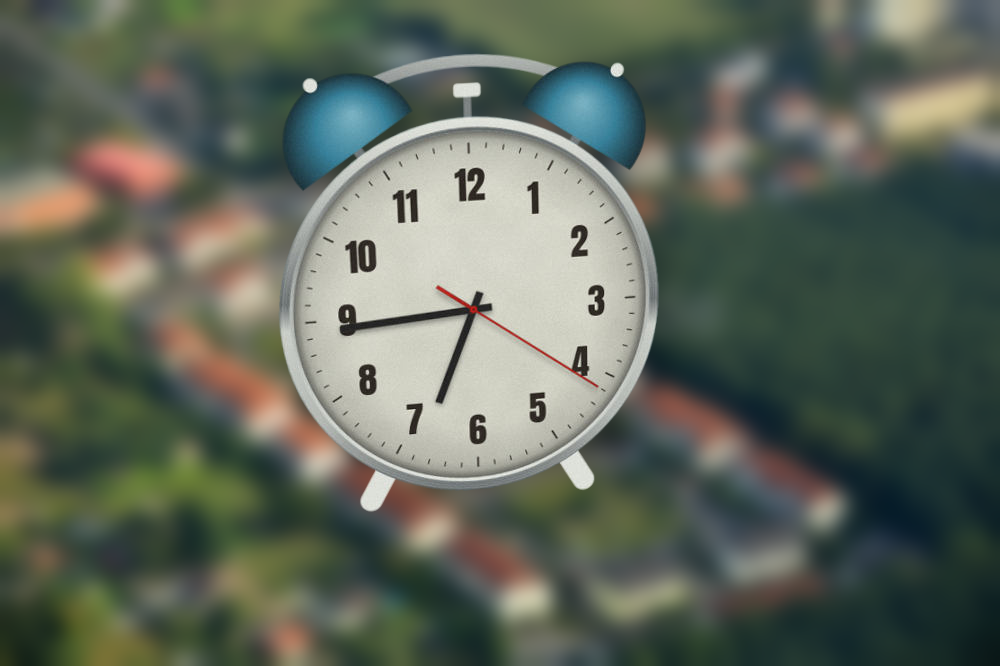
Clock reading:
6.44.21
